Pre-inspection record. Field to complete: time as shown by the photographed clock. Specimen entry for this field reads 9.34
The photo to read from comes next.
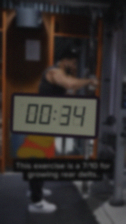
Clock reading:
0.34
